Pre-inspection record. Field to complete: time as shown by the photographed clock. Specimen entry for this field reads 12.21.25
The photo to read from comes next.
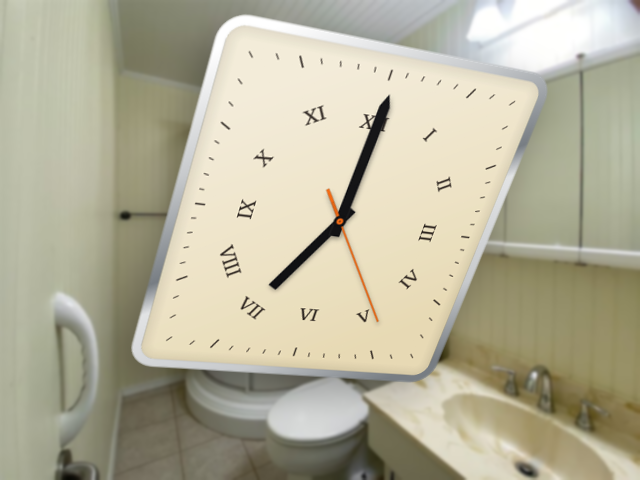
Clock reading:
7.00.24
